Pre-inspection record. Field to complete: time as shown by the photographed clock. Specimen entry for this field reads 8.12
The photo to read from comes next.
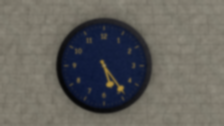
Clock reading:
5.24
